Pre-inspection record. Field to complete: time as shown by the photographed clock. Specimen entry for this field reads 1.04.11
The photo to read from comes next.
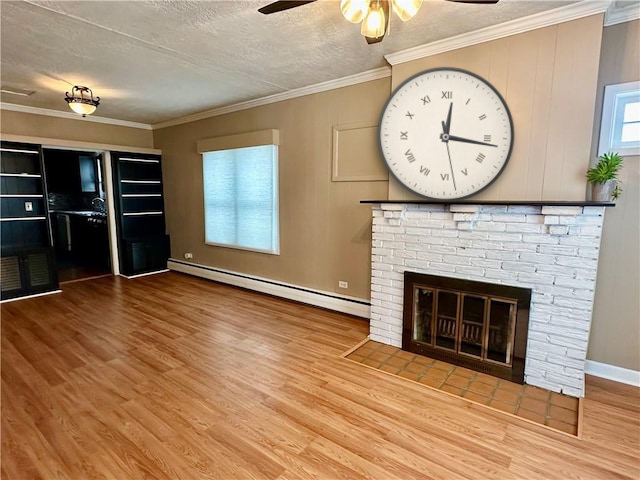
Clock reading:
12.16.28
